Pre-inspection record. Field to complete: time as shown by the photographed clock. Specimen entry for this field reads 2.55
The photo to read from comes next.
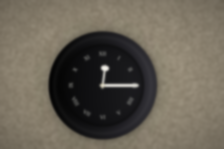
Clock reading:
12.15
